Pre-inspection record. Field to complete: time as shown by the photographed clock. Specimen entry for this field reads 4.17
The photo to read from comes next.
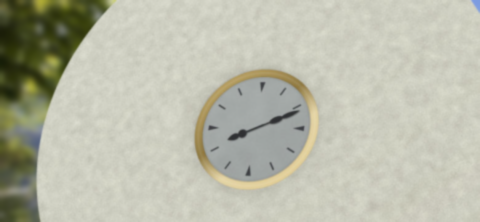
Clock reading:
8.11
